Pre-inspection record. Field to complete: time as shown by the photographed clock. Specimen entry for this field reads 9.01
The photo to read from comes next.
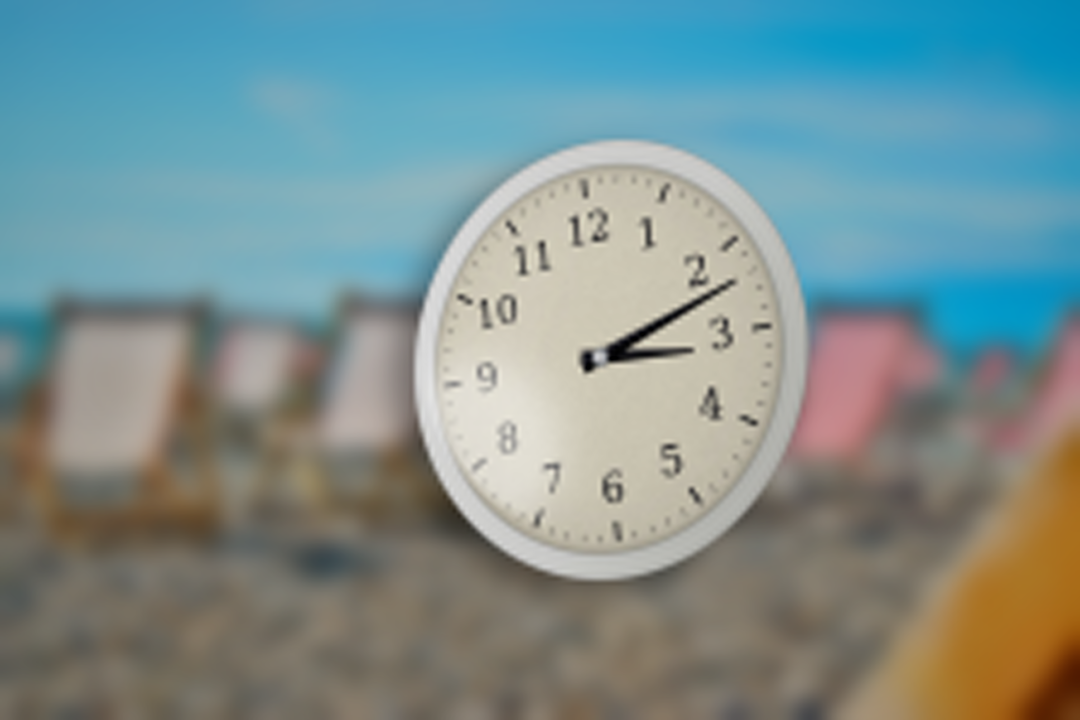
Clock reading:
3.12
